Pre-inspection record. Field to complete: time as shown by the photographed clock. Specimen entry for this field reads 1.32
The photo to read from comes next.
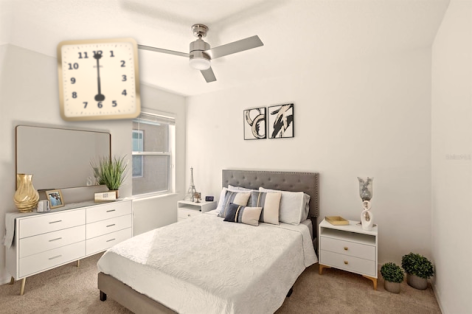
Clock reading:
6.00
